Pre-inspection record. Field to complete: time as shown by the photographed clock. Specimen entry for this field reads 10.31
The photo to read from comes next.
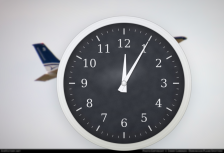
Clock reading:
12.05
